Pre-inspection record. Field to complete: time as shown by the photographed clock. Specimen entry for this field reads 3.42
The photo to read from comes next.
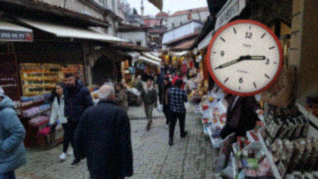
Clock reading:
2.40
